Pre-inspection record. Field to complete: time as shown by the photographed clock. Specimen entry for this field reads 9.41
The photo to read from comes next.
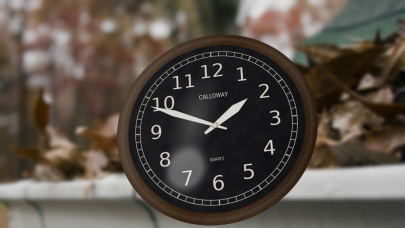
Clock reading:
1.49
